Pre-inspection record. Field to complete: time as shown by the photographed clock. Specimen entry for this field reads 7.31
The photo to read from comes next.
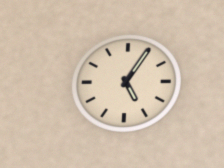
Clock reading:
5.05
